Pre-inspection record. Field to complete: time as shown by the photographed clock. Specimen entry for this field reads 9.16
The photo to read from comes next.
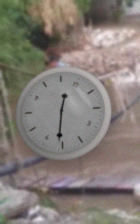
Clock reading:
11.26
